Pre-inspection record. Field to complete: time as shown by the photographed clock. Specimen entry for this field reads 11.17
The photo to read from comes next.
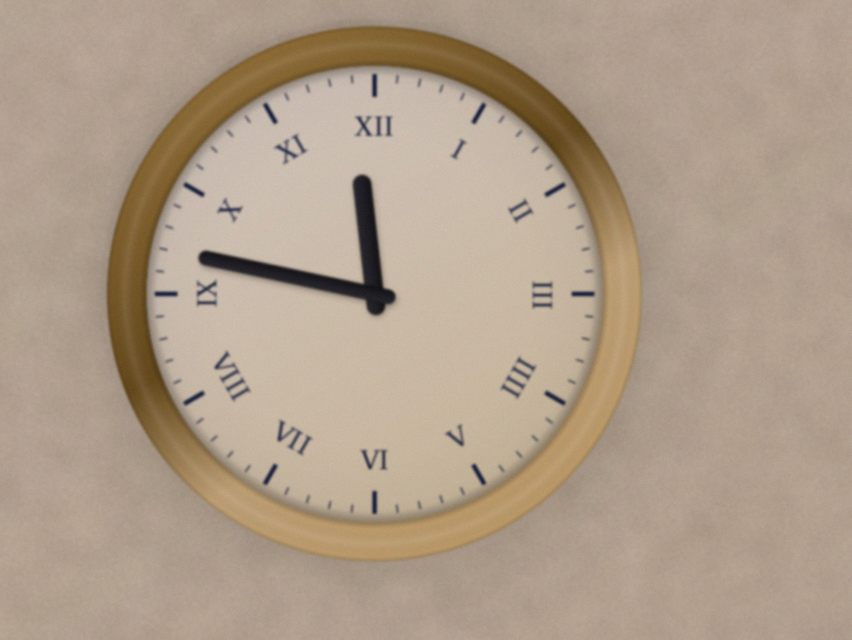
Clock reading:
11.47
